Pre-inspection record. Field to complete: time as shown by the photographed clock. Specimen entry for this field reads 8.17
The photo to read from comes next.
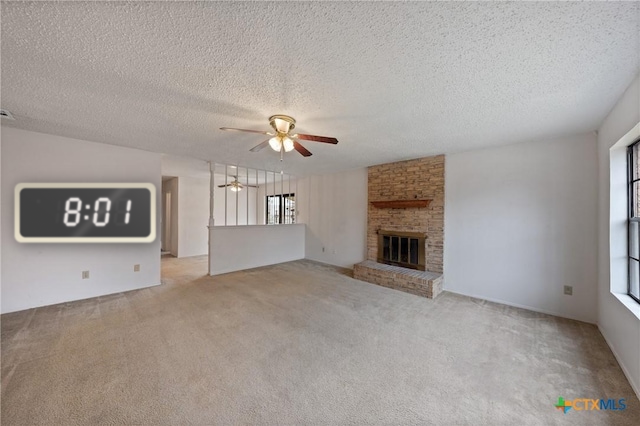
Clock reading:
8.01
